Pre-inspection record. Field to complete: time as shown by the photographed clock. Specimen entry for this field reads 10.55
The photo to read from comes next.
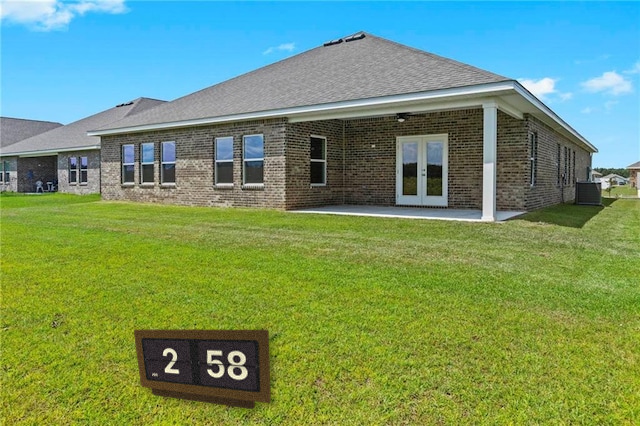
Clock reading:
2.58
